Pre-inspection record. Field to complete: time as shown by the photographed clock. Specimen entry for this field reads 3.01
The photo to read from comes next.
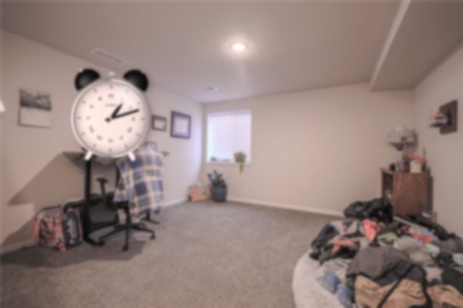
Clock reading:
1.12
